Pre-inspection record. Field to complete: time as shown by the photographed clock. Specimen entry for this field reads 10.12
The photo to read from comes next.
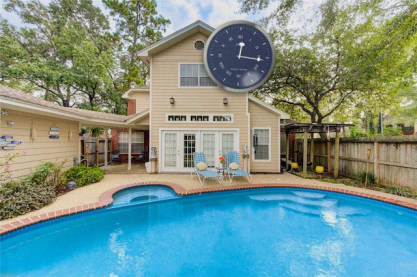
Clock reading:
12.16
